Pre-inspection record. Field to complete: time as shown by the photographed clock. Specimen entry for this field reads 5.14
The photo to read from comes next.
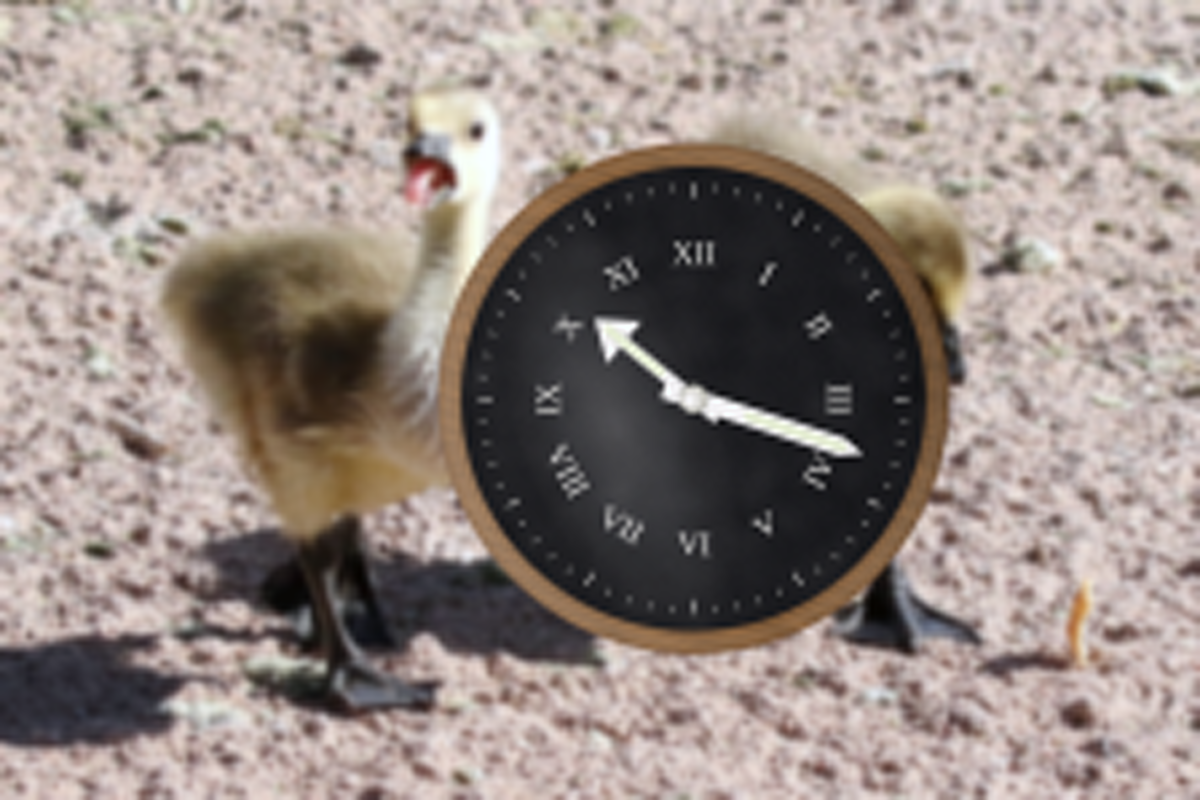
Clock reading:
10.18
